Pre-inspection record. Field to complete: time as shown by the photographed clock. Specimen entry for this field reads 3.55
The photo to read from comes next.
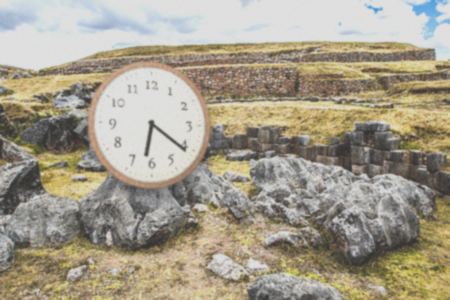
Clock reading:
6.21
